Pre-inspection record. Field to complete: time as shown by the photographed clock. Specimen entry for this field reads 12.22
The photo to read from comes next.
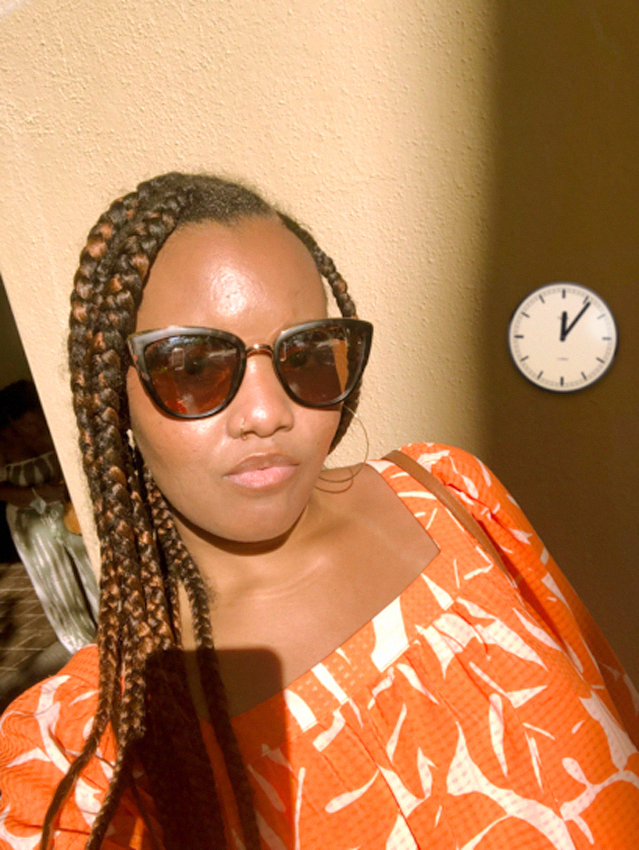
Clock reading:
12.06
